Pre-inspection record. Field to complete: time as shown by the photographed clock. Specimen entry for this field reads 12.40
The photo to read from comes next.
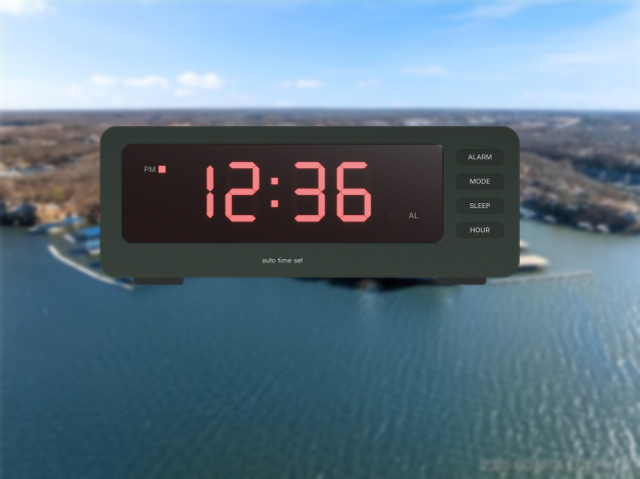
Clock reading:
12.36
